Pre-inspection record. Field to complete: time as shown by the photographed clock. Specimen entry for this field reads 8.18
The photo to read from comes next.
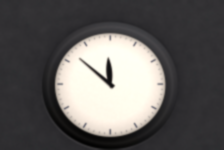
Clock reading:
11.52
